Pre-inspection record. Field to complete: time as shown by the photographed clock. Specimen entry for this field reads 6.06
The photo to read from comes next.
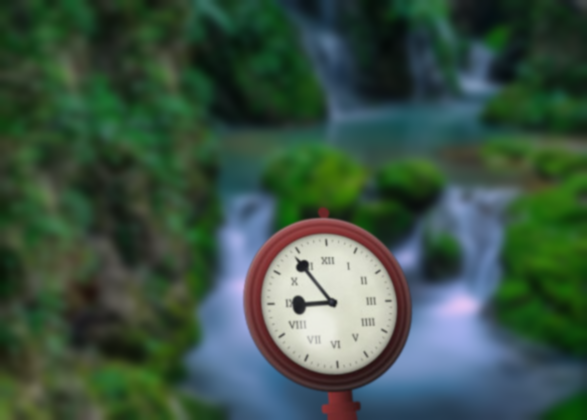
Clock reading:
8.54
